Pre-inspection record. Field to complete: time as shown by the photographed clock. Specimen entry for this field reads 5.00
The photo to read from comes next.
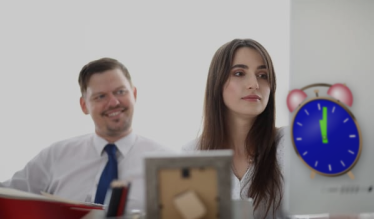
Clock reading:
12.02
